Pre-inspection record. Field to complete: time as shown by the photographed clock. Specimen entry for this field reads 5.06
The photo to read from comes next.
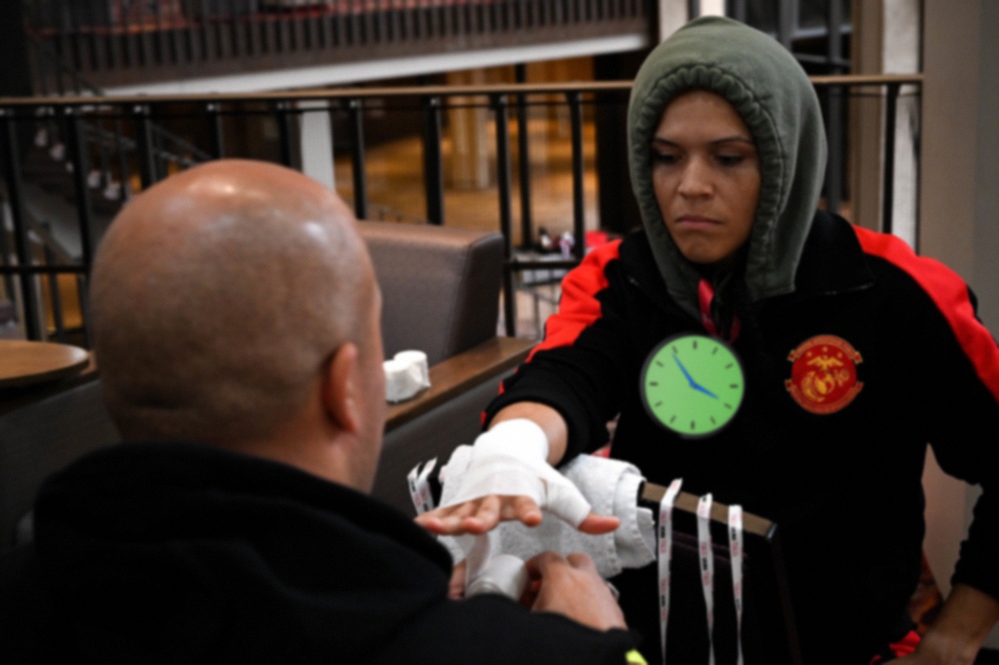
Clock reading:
3.54
